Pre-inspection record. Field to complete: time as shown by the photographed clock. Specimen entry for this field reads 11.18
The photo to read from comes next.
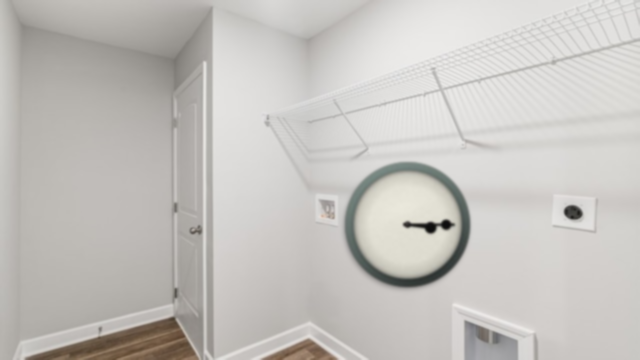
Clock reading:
3.15
